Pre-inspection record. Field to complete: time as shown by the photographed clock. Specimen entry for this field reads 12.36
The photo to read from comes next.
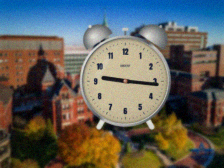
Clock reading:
9.16
